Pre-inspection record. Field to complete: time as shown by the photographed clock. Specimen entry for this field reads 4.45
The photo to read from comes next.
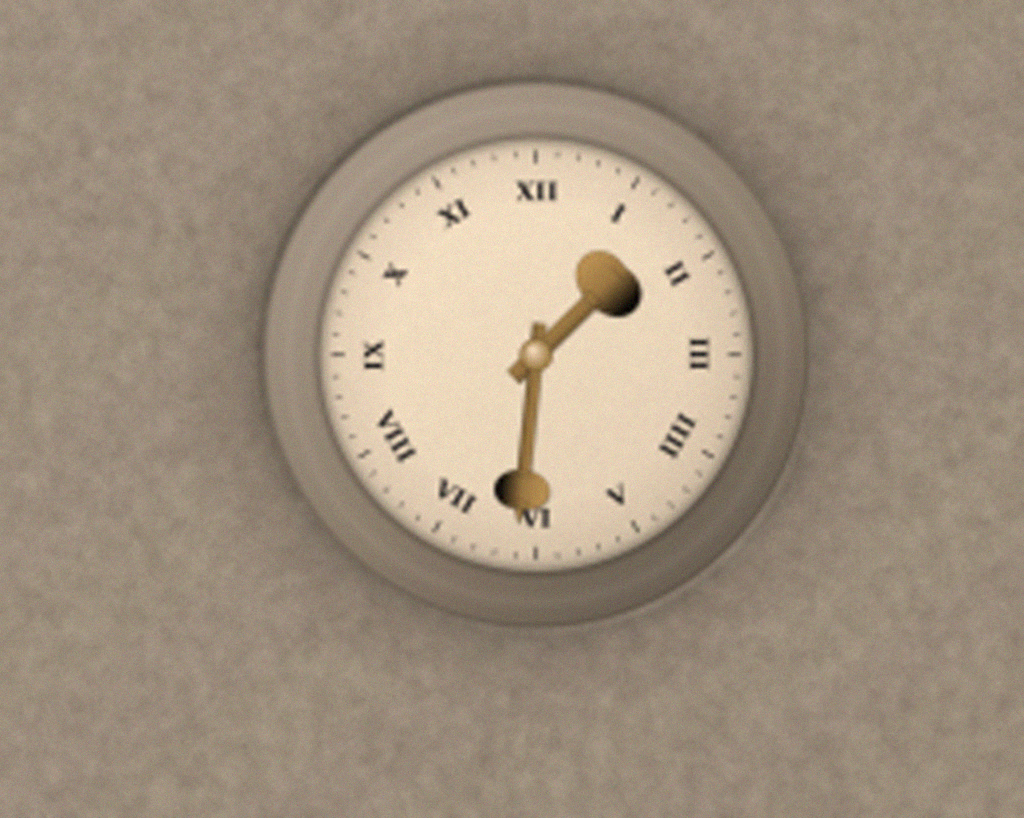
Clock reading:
1.31
